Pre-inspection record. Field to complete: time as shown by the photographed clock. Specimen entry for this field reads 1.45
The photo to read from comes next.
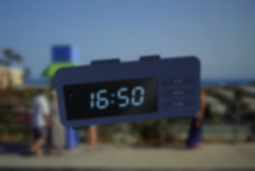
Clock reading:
16.50
